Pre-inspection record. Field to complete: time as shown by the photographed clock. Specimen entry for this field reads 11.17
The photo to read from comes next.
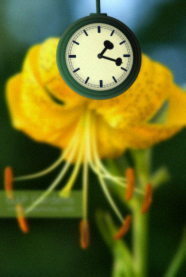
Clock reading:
1.18
